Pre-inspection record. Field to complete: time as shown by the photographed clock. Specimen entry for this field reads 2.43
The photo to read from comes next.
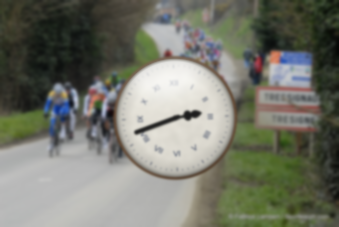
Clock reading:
2.42
